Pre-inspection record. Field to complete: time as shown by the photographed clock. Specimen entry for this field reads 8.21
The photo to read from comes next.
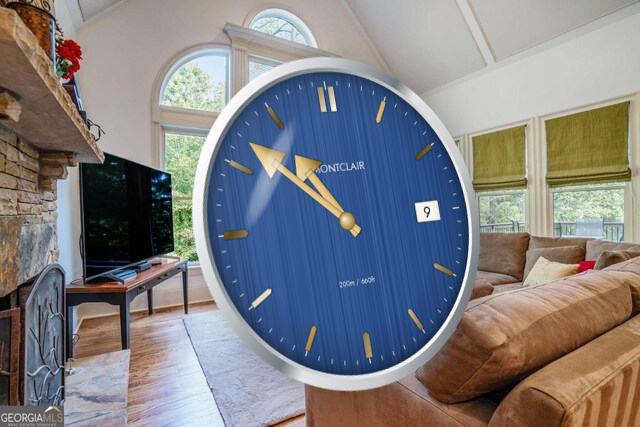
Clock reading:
10.52
